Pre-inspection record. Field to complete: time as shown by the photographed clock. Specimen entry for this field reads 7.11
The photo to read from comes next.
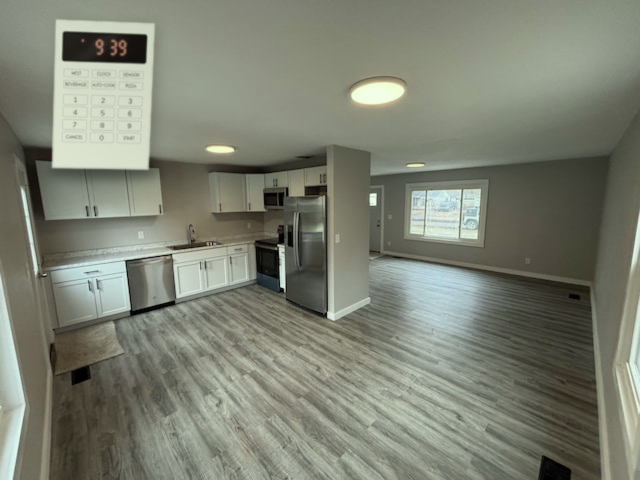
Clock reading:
9.39
